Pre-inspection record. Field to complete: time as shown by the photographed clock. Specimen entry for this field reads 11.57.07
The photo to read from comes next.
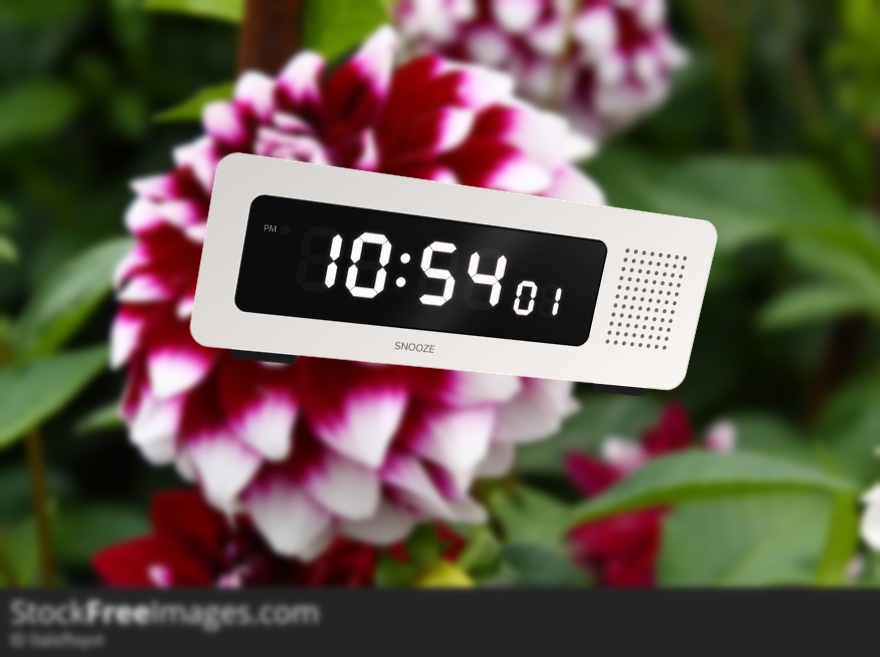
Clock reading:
10.54.01
